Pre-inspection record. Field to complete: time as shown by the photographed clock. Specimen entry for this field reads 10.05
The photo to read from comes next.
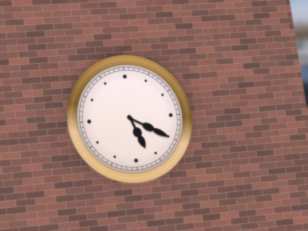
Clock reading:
5.20
